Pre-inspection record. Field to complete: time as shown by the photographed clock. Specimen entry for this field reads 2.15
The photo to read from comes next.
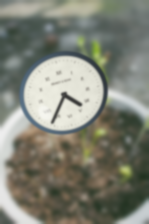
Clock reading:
4.36
